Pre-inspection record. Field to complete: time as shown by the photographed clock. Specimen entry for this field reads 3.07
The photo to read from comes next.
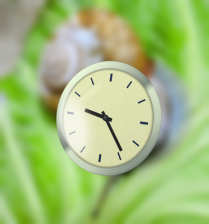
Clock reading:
9.24
